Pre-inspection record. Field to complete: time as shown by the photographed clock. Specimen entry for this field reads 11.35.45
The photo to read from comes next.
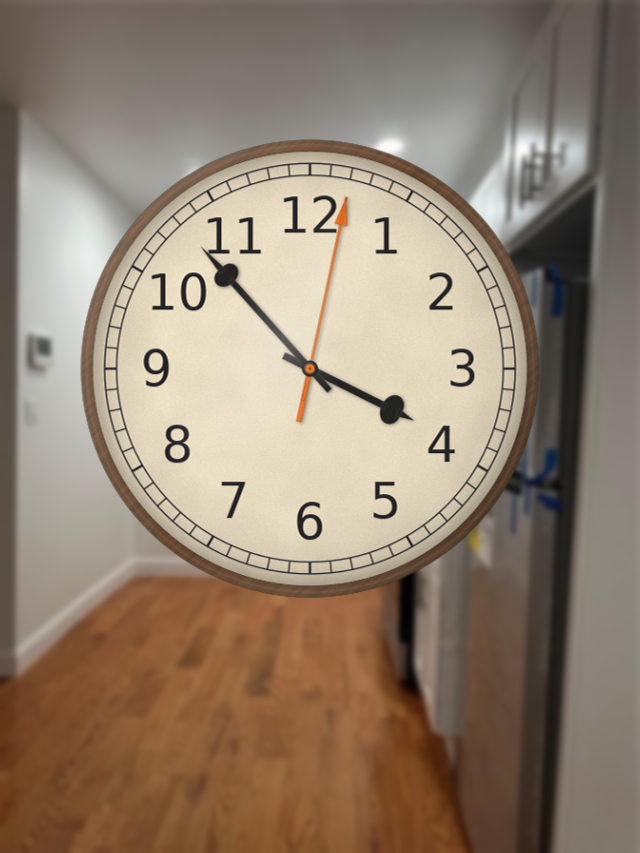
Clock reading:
3.53.02
